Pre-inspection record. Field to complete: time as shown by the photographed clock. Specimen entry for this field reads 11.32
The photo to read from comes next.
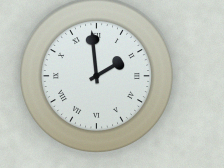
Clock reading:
1.59
